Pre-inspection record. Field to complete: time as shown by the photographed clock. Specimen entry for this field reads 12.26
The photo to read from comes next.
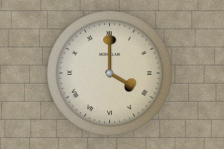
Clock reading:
4.00
